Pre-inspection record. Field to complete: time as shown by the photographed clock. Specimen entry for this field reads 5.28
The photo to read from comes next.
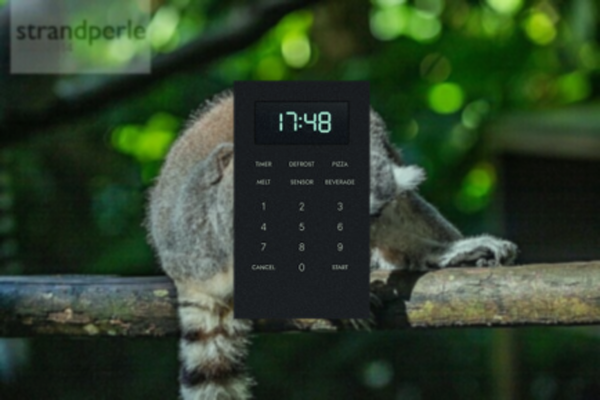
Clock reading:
17.48
